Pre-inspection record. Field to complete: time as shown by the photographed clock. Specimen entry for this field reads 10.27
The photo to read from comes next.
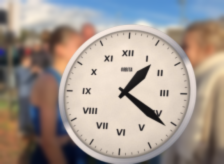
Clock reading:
1.21
